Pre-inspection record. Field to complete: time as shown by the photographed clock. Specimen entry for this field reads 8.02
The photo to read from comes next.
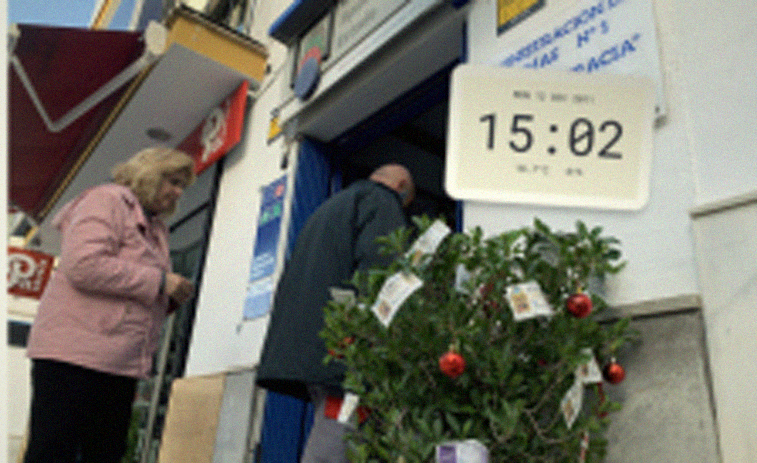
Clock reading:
15.02
